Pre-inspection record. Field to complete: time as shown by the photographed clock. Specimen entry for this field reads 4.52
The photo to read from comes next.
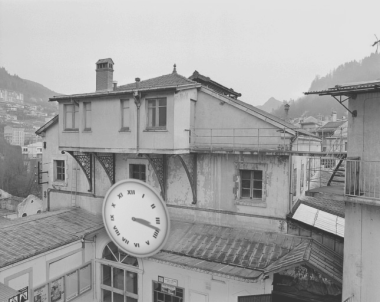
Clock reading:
3.18
